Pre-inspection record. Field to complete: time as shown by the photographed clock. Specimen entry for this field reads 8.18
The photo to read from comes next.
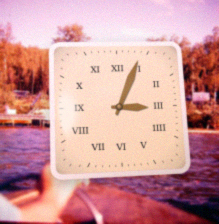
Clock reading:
3.04
